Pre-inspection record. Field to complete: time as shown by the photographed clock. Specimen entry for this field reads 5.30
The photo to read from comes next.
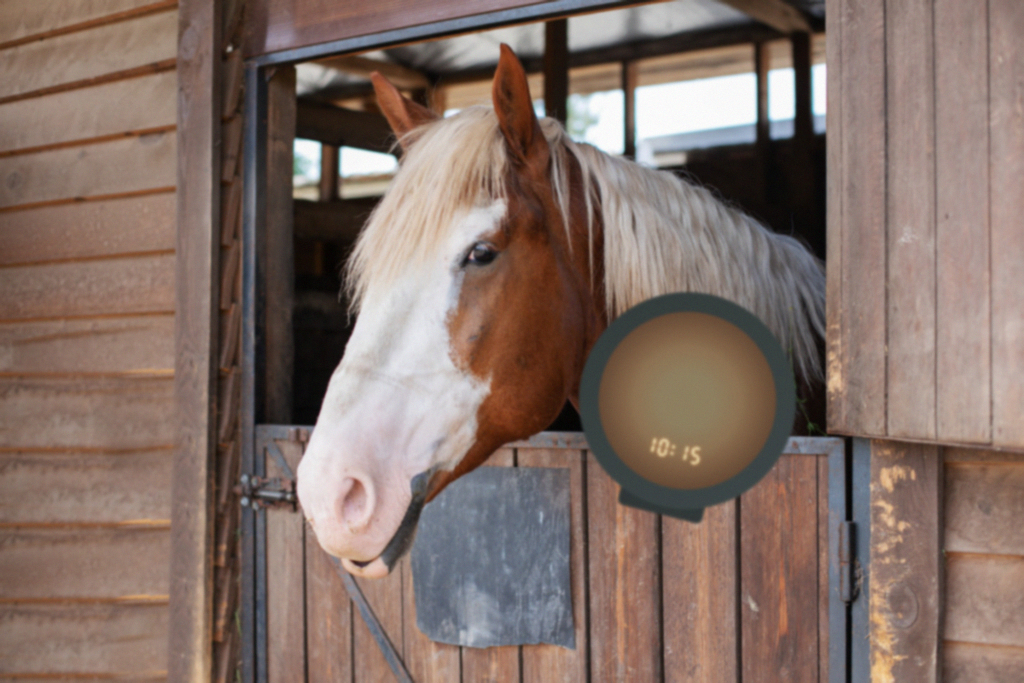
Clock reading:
10.15
